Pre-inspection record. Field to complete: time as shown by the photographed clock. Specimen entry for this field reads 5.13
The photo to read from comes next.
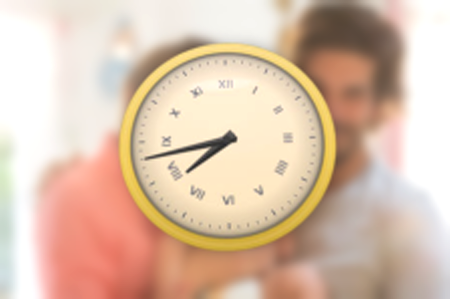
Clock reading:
7.43
